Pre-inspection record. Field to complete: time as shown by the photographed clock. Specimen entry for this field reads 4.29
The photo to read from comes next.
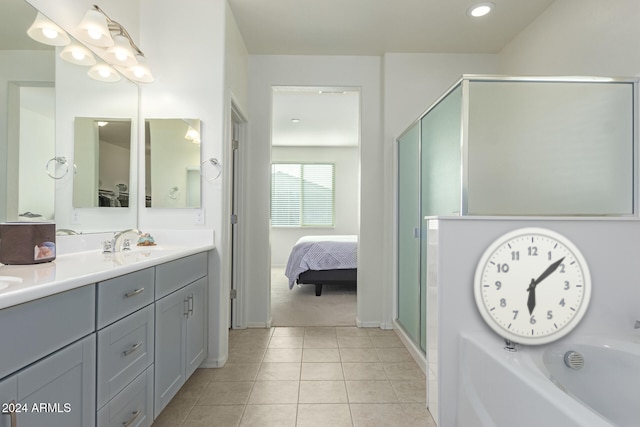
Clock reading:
6.08
